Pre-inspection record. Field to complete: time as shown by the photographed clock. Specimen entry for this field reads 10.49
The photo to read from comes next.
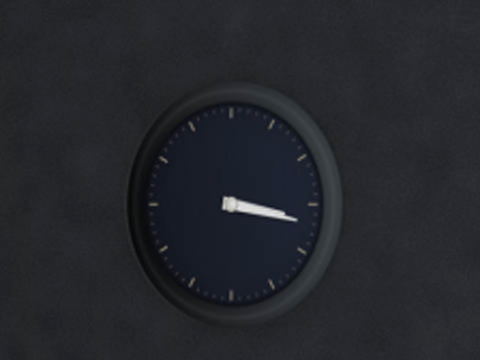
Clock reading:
3.17
